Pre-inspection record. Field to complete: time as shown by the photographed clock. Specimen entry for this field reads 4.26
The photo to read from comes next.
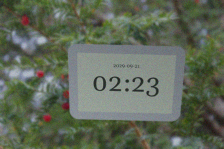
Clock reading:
2.23
